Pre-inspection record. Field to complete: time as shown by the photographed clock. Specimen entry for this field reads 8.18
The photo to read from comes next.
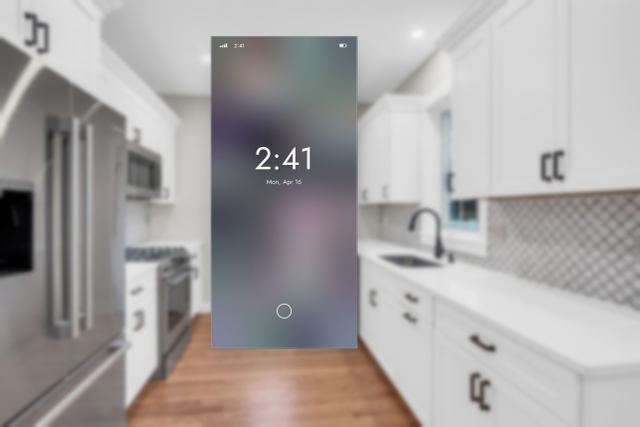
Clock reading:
2.41
